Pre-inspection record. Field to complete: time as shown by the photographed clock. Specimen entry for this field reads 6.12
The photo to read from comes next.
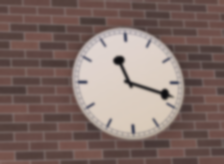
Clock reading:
11.18
